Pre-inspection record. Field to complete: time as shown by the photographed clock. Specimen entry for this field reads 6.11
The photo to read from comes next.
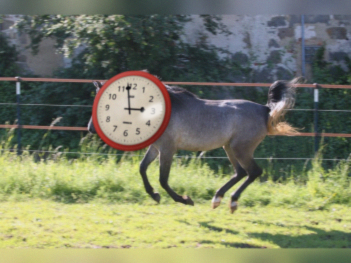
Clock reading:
2.58
